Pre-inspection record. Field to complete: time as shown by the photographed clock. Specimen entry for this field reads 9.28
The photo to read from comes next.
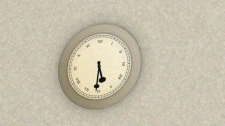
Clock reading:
5.31
